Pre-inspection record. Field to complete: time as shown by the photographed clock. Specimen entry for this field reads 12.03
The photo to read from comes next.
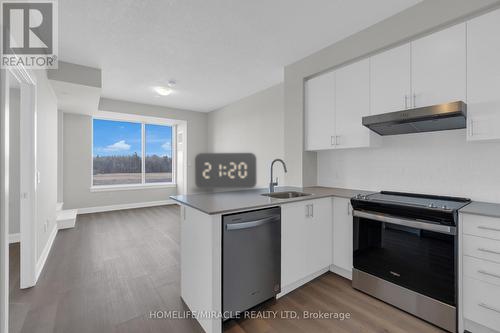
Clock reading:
21.20
